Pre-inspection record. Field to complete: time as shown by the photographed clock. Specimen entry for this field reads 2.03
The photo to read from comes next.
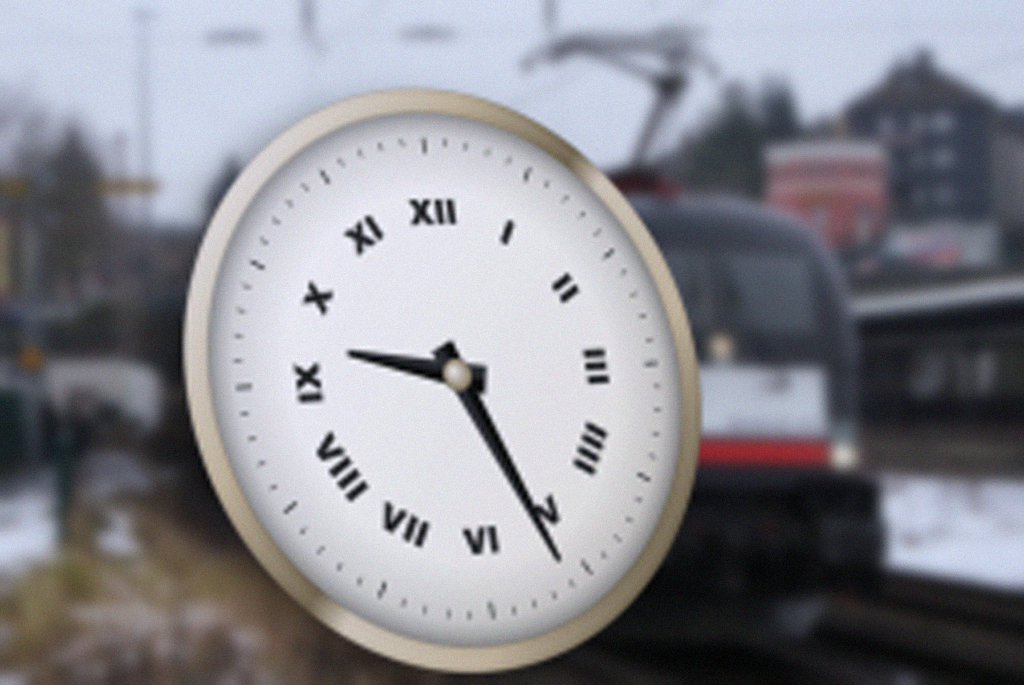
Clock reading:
9.26
